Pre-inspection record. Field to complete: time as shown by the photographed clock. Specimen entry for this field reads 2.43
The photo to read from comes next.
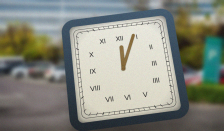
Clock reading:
12.04
